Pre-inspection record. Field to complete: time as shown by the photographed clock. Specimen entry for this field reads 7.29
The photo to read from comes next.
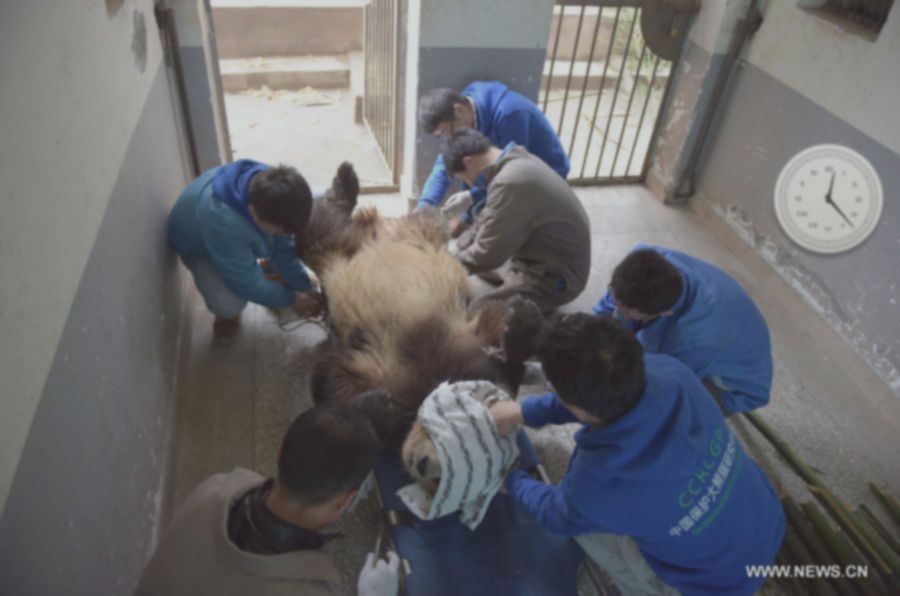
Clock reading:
12.23
